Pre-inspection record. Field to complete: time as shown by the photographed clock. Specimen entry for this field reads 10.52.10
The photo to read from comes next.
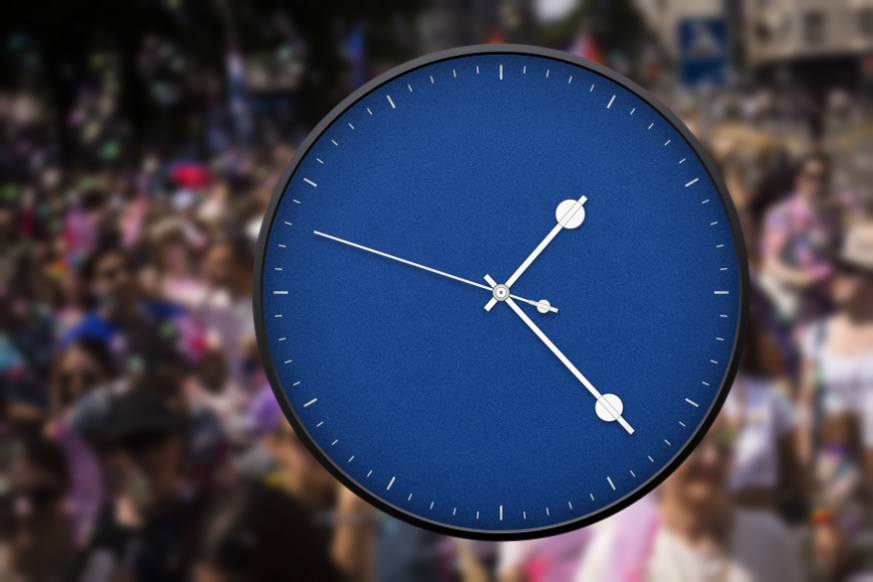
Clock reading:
1.22.48
